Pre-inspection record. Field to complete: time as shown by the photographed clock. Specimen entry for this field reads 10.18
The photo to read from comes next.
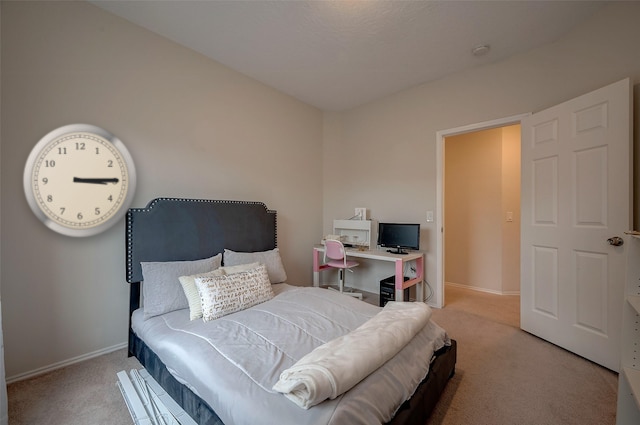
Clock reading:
3.15
